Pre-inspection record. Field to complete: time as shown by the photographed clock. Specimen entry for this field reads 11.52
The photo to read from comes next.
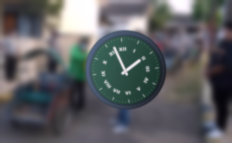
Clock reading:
1.57
